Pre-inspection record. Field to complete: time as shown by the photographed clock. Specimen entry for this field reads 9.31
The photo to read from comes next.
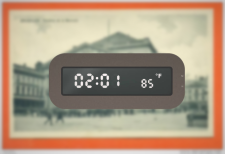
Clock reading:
2.01
